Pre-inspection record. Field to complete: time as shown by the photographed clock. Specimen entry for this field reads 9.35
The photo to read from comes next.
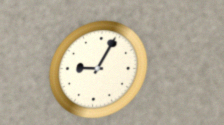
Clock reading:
9.04
